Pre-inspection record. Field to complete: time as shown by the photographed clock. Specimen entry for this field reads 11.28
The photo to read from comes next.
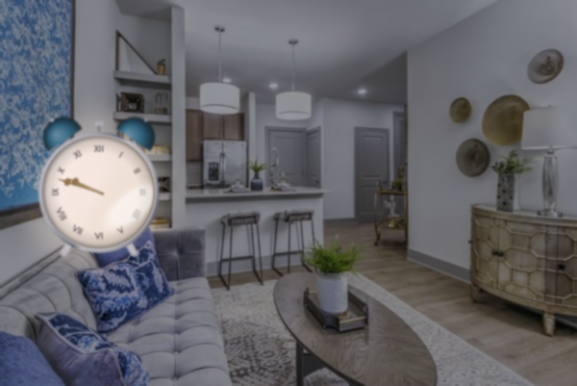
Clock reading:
9.48
